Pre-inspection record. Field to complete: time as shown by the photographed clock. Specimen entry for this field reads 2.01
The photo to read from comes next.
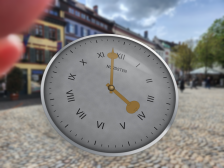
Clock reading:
3.58
